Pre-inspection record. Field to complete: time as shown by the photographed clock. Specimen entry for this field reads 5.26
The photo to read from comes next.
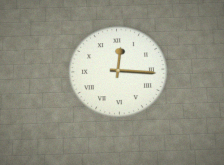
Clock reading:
12.16
